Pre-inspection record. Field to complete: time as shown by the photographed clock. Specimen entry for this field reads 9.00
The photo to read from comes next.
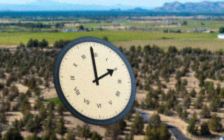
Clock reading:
1.59
